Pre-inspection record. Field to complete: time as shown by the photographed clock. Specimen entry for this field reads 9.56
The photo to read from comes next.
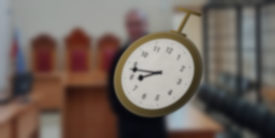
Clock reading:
7.43
